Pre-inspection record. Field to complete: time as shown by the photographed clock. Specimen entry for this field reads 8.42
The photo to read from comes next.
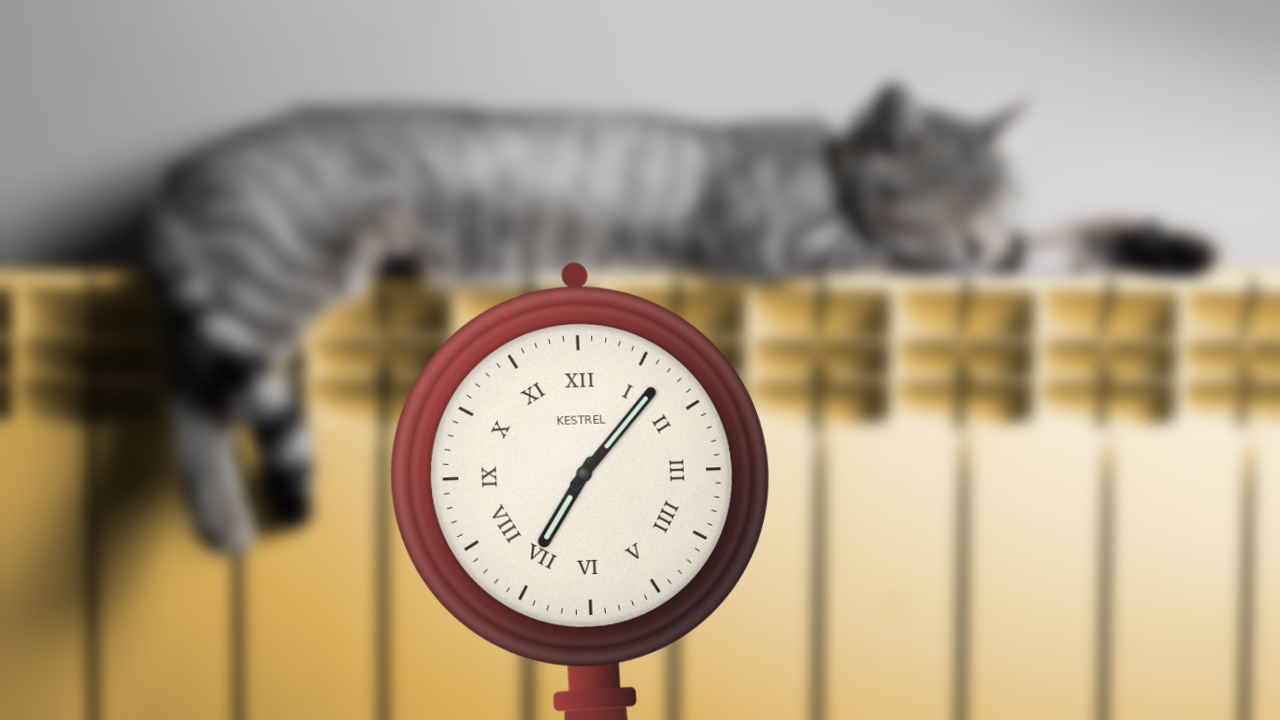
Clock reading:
7.07
